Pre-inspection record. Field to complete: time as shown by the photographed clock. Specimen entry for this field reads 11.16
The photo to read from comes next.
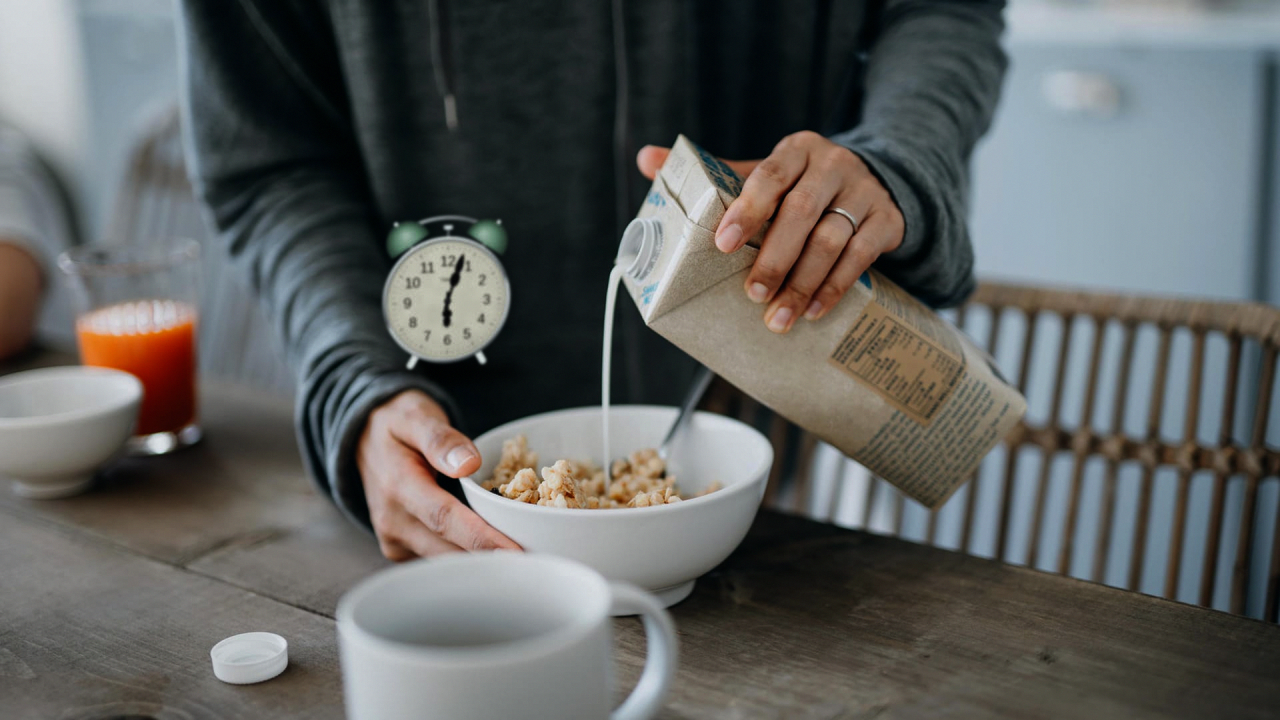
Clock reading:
6.03
